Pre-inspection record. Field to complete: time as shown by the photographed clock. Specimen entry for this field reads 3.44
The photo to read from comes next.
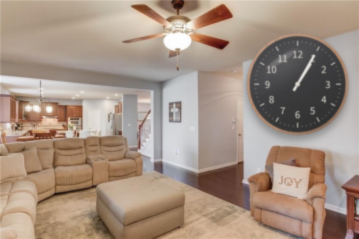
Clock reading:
1.05
